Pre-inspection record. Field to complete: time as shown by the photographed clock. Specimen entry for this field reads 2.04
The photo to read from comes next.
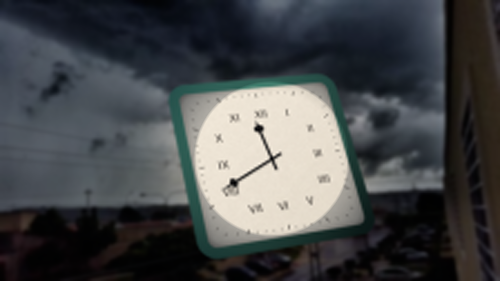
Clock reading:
11.41
